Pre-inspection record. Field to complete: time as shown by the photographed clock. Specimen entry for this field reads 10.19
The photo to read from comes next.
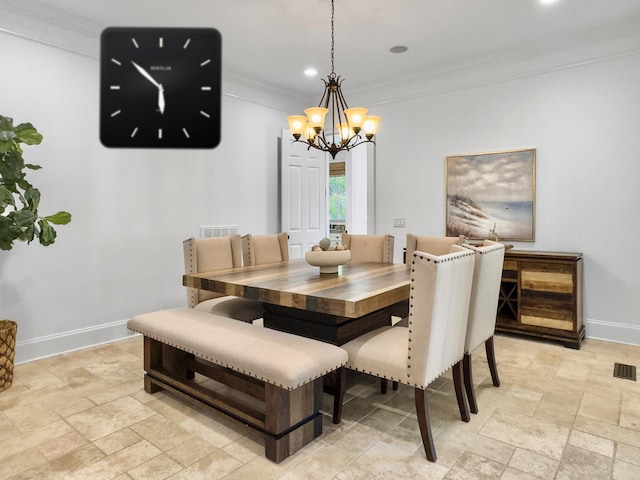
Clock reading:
5.52
